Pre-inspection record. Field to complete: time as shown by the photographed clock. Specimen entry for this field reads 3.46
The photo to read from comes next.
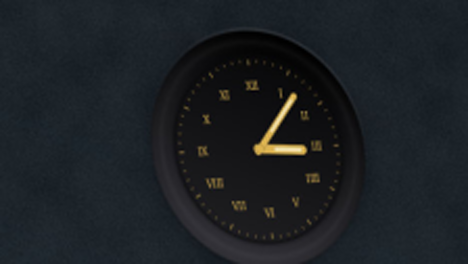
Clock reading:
3.07
